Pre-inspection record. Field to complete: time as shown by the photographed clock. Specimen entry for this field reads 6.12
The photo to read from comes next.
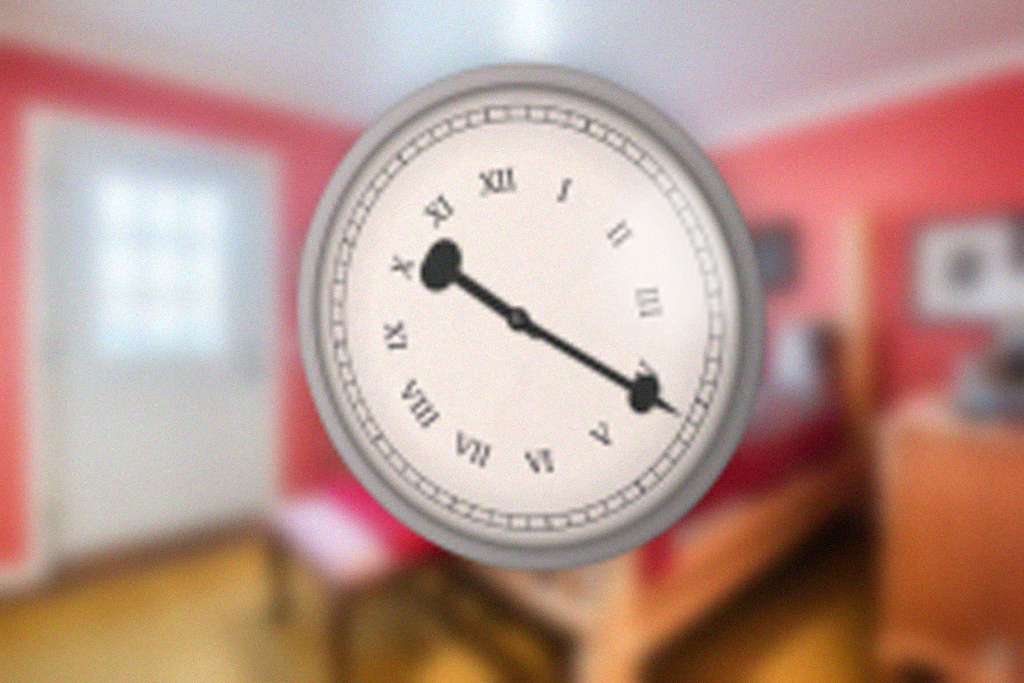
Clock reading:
10.21
